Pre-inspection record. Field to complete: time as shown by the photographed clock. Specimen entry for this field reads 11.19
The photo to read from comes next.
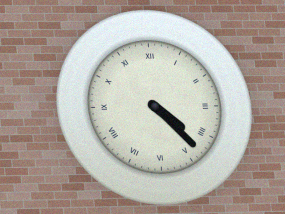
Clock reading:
4.23
